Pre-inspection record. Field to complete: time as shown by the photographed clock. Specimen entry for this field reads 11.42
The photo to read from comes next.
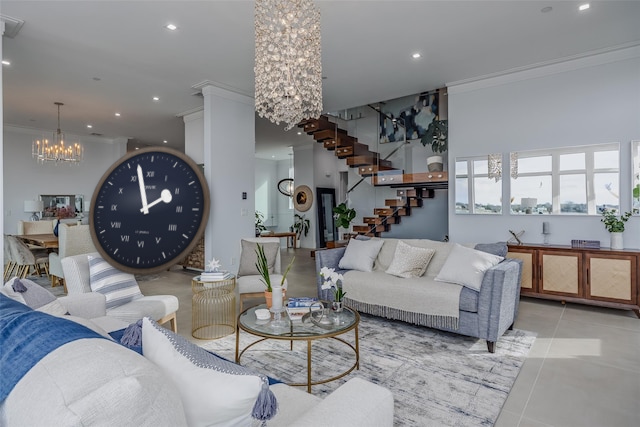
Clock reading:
1.57
